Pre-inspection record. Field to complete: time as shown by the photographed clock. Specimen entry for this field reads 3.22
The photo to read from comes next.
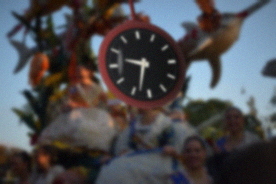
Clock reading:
9.33
